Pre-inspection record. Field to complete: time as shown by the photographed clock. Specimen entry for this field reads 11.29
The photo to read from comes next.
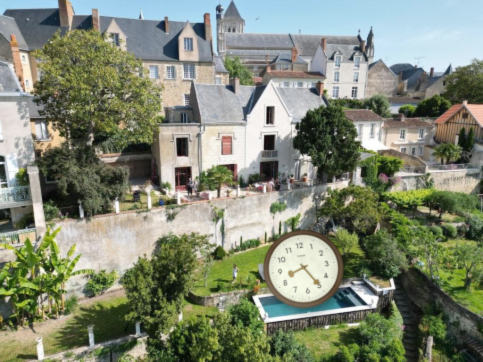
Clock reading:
8.25
